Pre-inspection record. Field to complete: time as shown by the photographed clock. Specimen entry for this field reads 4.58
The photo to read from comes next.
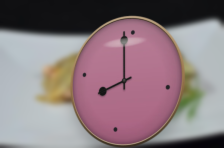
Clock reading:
7.58
